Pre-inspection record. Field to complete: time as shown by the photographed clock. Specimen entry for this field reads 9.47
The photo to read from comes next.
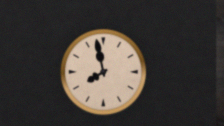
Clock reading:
7.58
